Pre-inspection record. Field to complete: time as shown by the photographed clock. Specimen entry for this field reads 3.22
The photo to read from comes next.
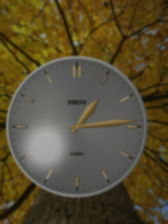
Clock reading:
1.14
